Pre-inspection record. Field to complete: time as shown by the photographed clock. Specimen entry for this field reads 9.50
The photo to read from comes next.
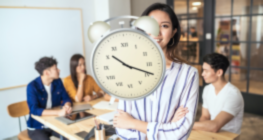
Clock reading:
10.19
